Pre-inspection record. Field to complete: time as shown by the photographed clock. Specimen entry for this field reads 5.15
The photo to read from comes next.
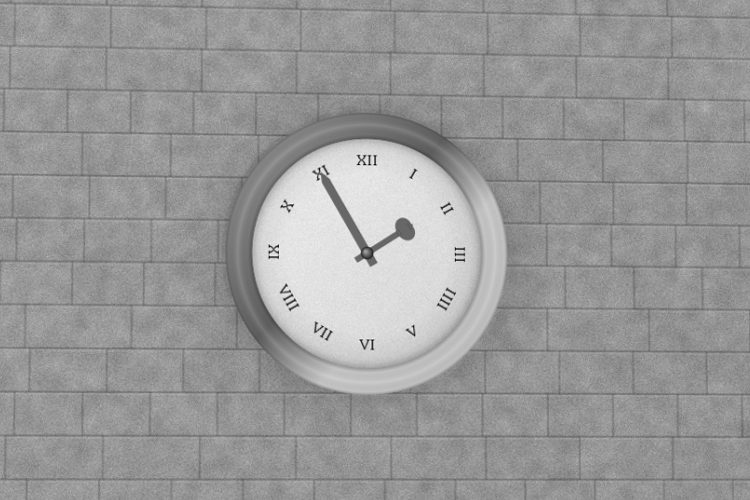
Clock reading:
1.55
